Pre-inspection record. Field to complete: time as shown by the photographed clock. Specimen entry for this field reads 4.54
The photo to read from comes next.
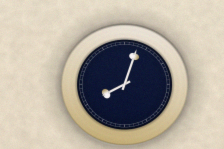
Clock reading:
8.03
